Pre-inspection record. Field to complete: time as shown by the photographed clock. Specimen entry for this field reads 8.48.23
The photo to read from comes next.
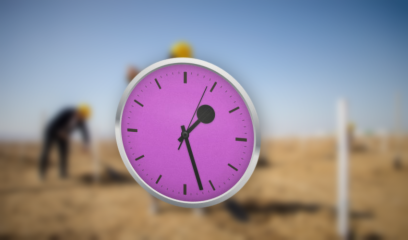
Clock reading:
1.27.04
